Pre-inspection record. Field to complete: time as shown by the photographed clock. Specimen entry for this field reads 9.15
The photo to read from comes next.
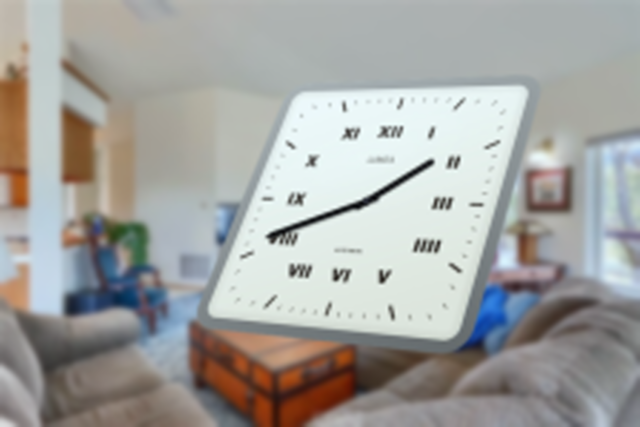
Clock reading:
1.41
